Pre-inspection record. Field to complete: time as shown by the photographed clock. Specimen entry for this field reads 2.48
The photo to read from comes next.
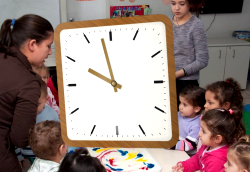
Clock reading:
9.58
